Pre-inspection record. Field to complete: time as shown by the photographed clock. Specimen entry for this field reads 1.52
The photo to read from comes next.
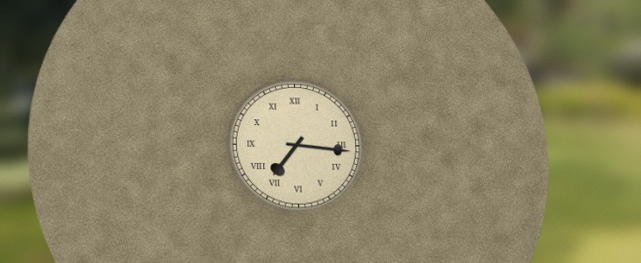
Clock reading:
7.16
